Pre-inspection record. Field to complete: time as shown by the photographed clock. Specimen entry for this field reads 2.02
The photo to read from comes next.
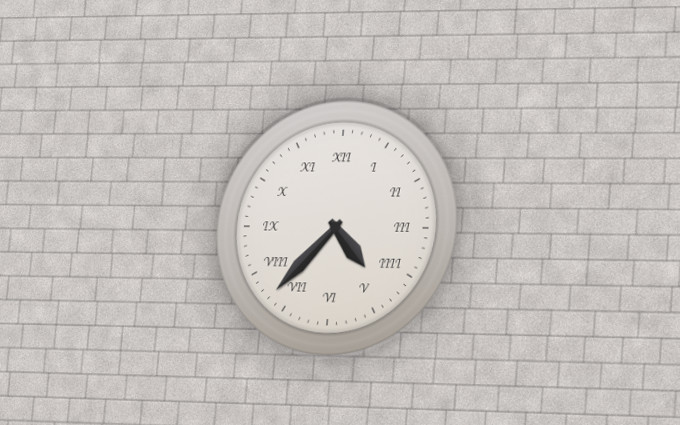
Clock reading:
4.37
